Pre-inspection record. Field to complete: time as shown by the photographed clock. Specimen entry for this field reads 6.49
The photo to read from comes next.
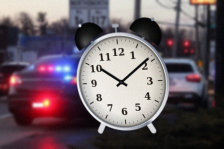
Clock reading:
10.09
